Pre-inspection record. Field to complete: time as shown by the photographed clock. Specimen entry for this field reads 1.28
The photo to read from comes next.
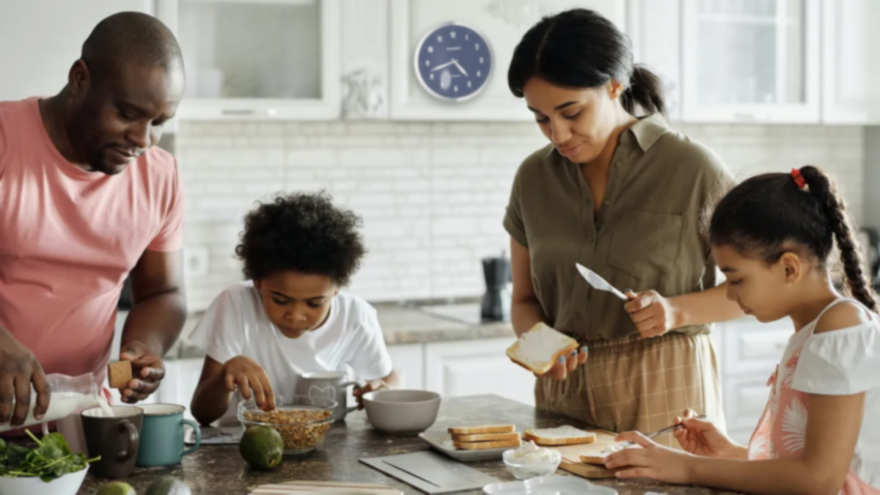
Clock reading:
4.42
